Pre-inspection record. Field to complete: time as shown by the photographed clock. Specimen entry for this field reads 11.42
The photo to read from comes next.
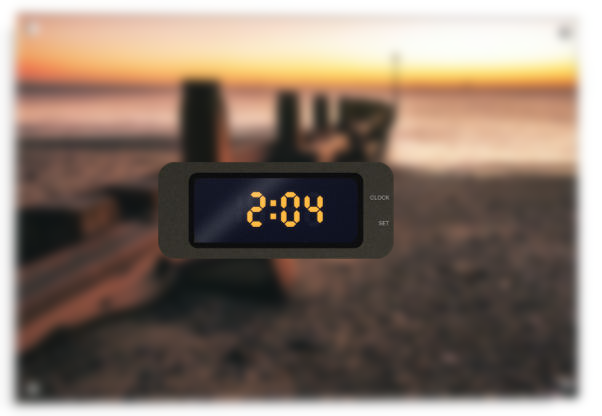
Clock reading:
2.04
